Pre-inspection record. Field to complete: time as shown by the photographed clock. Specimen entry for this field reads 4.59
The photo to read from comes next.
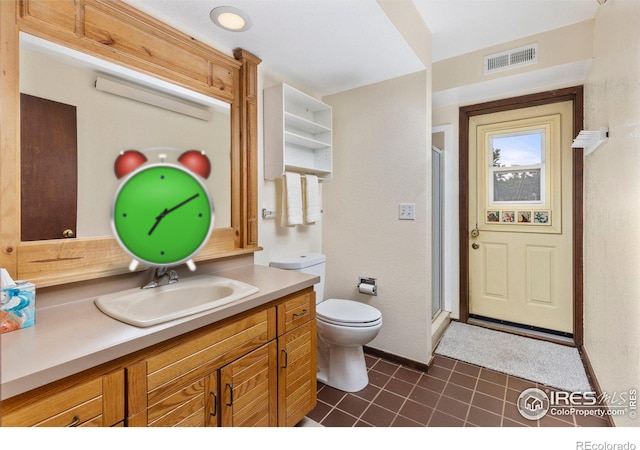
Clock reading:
7.10
